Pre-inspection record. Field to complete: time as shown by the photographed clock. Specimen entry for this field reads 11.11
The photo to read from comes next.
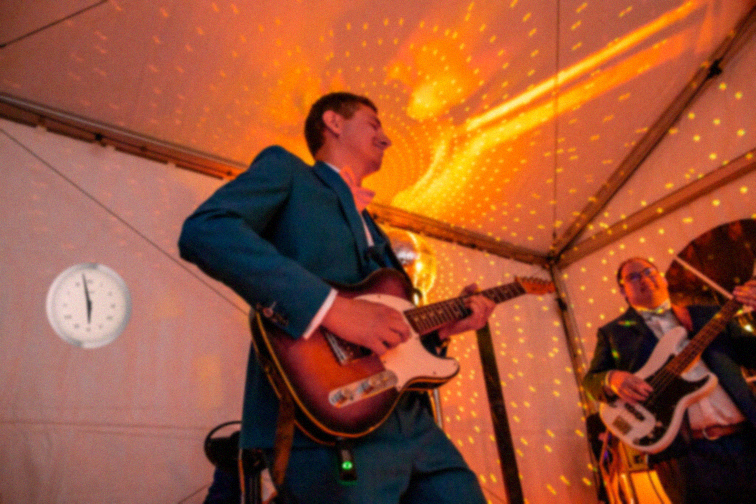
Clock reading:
5.58
